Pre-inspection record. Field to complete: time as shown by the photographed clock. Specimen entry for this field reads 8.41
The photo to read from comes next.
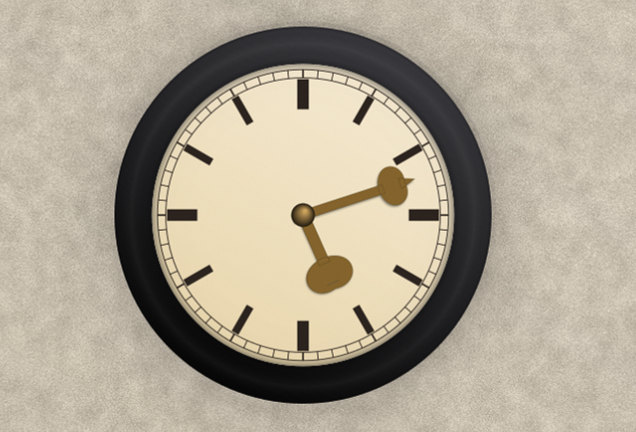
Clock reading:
5.12
